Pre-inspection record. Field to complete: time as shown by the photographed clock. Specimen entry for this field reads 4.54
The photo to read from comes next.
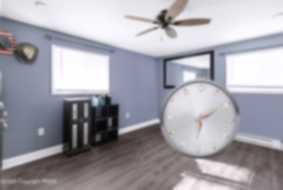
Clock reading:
6.09
